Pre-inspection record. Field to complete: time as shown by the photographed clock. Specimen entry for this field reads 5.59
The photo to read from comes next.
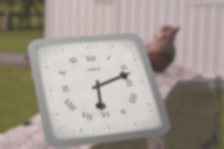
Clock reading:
6.12
